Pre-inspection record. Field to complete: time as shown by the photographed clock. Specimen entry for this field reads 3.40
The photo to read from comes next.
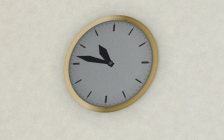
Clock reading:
10.47
